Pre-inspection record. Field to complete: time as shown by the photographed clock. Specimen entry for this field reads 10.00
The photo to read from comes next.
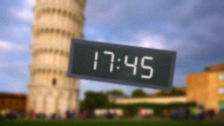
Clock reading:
17.45
